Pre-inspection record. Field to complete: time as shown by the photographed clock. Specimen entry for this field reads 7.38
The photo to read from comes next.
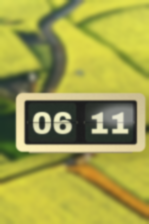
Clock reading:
6.11
